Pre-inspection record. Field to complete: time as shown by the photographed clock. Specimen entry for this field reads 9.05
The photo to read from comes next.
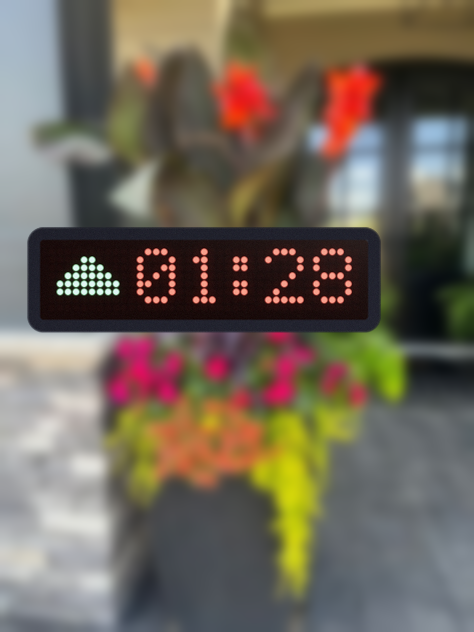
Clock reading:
1.28
